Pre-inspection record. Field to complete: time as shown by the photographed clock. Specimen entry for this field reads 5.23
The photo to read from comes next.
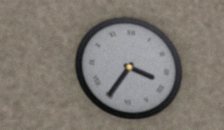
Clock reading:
3.35
